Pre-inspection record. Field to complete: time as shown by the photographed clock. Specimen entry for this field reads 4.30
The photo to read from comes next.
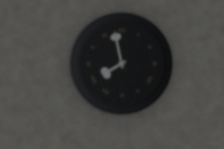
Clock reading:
7.58
